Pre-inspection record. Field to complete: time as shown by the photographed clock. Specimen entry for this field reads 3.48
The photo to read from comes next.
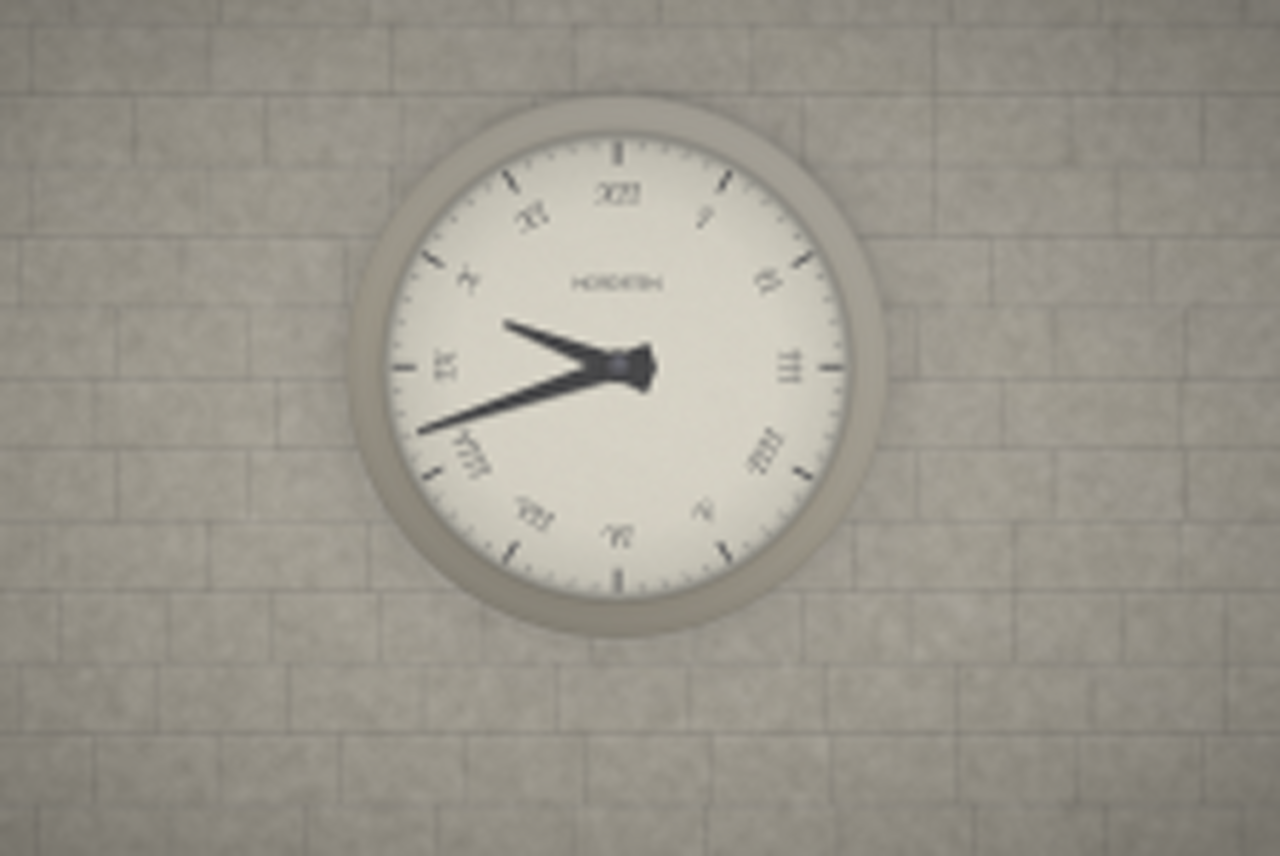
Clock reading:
9.42
